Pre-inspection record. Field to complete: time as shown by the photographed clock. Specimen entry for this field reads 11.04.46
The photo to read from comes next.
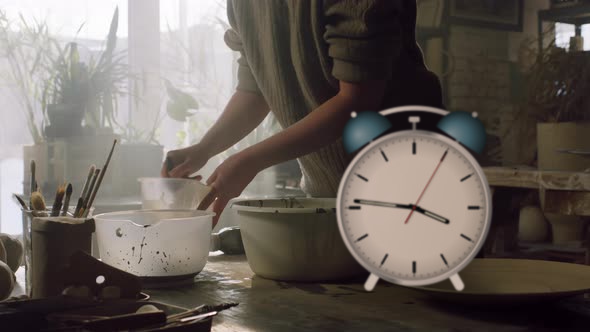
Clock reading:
3.46.05
